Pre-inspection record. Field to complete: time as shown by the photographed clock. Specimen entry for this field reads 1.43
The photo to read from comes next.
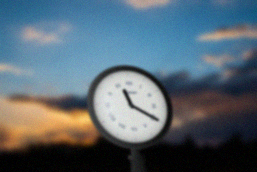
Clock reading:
11.20
